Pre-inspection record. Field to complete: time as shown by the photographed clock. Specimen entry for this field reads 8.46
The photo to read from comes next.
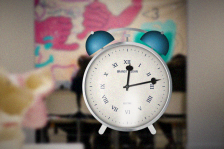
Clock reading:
12.13
